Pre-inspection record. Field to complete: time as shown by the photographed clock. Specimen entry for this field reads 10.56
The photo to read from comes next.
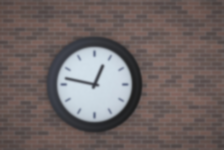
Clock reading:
12.47
